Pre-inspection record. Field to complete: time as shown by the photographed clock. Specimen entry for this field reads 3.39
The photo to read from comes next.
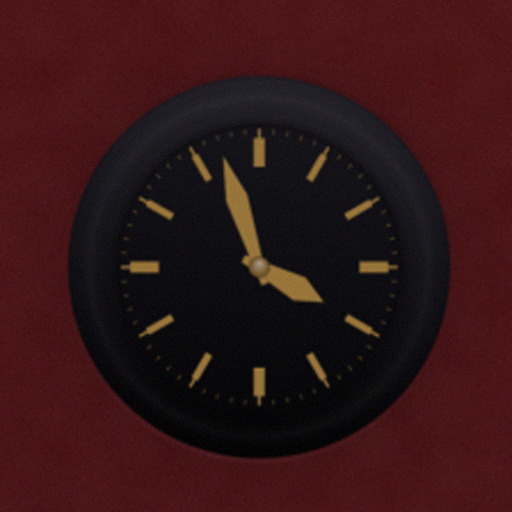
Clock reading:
3.57
